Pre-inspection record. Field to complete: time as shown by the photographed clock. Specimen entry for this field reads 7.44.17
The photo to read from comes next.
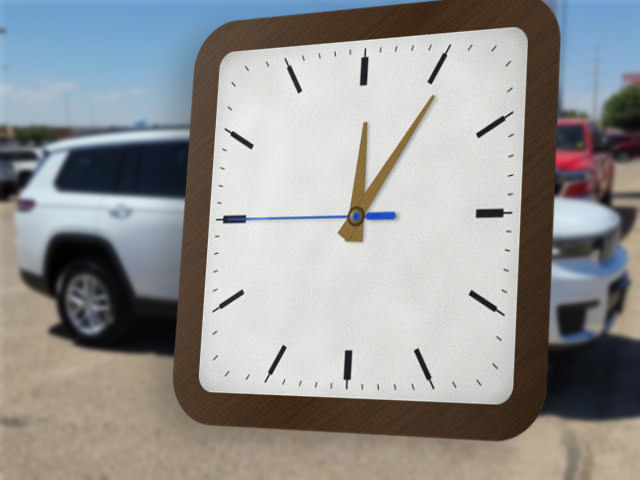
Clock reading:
12.05.45
